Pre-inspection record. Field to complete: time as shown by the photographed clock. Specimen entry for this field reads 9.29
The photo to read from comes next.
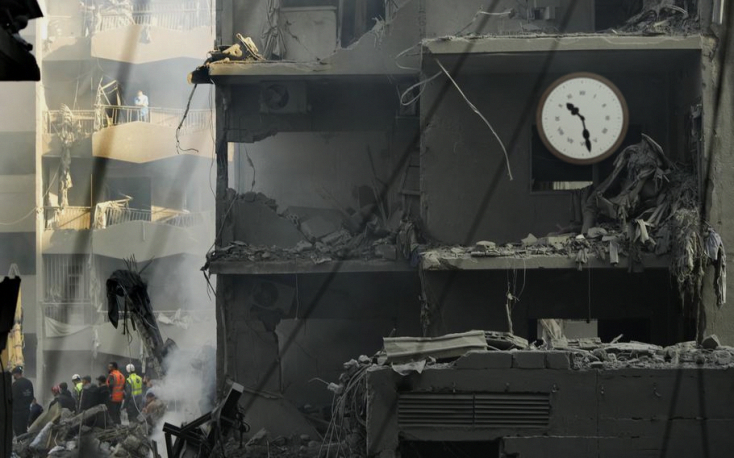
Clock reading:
10.28
